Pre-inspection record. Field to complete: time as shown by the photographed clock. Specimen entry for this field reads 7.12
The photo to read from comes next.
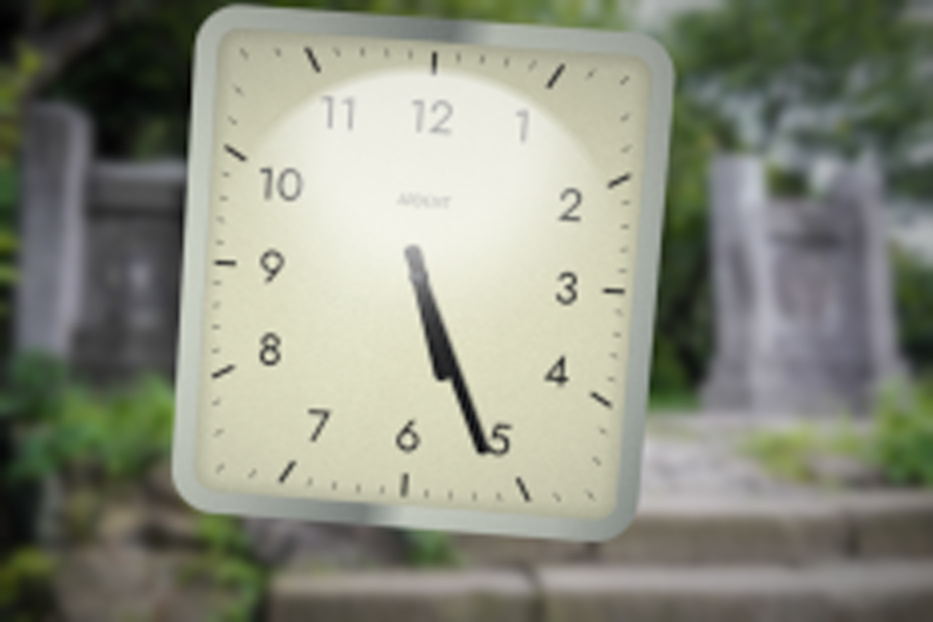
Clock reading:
5.26
